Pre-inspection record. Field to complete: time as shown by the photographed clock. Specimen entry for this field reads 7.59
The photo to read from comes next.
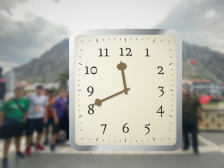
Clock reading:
11.41
